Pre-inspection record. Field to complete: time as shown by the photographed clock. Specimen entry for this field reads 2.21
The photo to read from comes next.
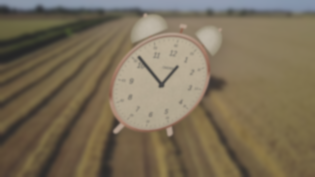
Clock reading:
12.51
